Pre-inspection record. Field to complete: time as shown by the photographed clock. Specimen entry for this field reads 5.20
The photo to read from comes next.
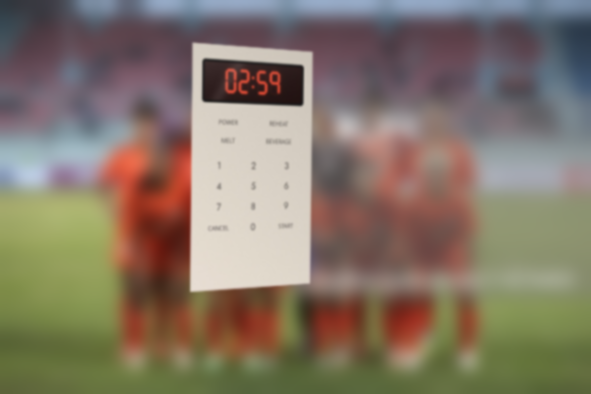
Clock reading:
2.59
